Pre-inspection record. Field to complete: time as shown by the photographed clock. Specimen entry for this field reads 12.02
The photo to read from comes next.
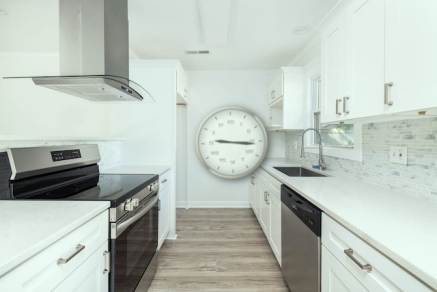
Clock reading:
9.16
